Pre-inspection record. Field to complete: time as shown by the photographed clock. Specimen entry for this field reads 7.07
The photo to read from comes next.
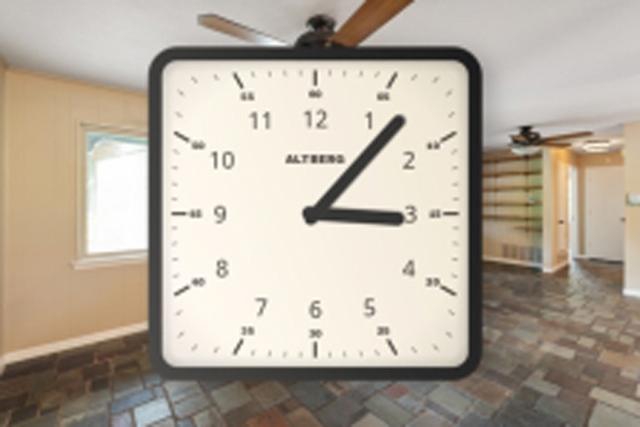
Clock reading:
3.07
